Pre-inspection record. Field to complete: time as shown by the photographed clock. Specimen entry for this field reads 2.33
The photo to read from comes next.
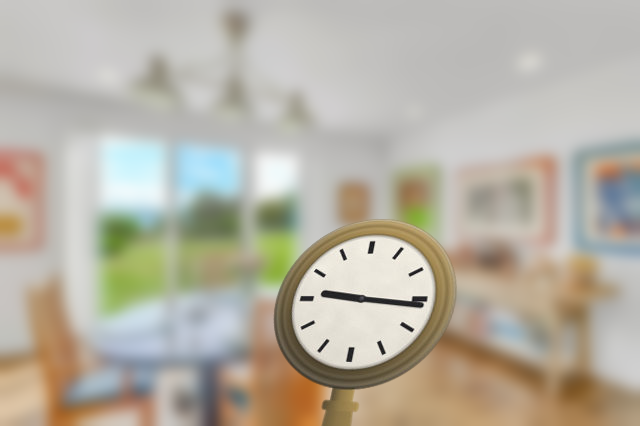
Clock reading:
9.16
